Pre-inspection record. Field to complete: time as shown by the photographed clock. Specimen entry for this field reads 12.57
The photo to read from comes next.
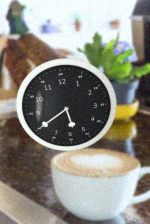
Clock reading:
5.40
